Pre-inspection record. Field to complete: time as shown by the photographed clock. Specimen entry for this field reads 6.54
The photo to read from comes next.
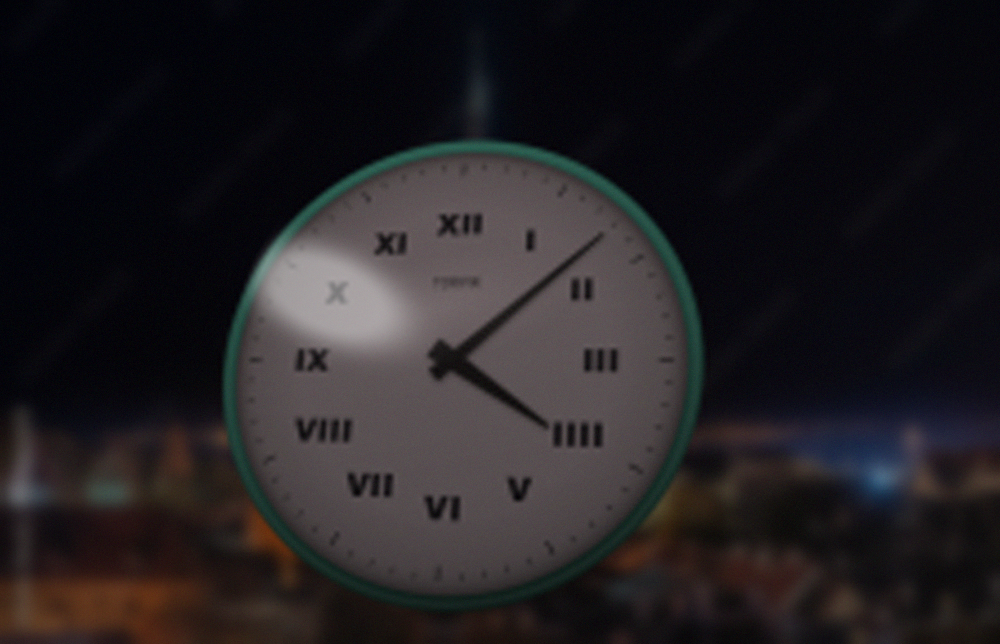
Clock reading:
4.08
